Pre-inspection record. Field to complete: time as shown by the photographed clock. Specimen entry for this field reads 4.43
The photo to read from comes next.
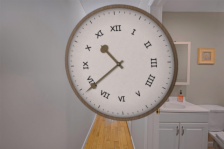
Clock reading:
10.39
